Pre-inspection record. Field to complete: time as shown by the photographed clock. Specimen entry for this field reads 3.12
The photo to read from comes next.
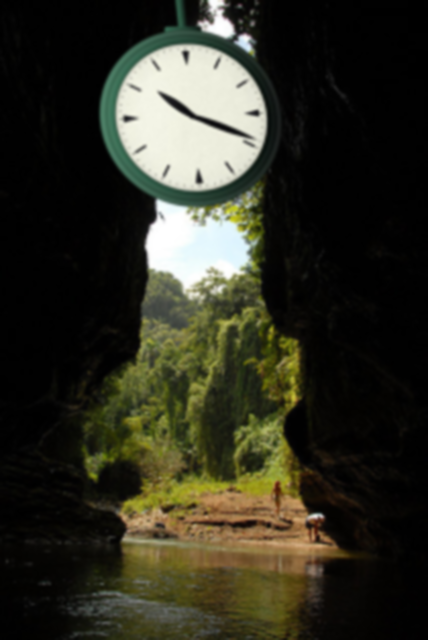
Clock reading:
10.19
